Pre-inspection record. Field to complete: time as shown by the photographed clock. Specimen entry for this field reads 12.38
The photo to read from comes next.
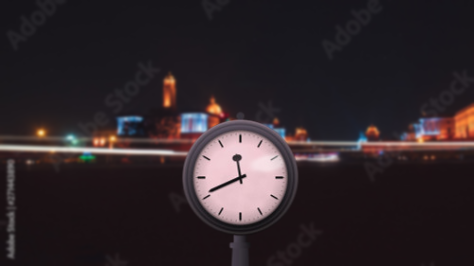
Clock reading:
11.41
